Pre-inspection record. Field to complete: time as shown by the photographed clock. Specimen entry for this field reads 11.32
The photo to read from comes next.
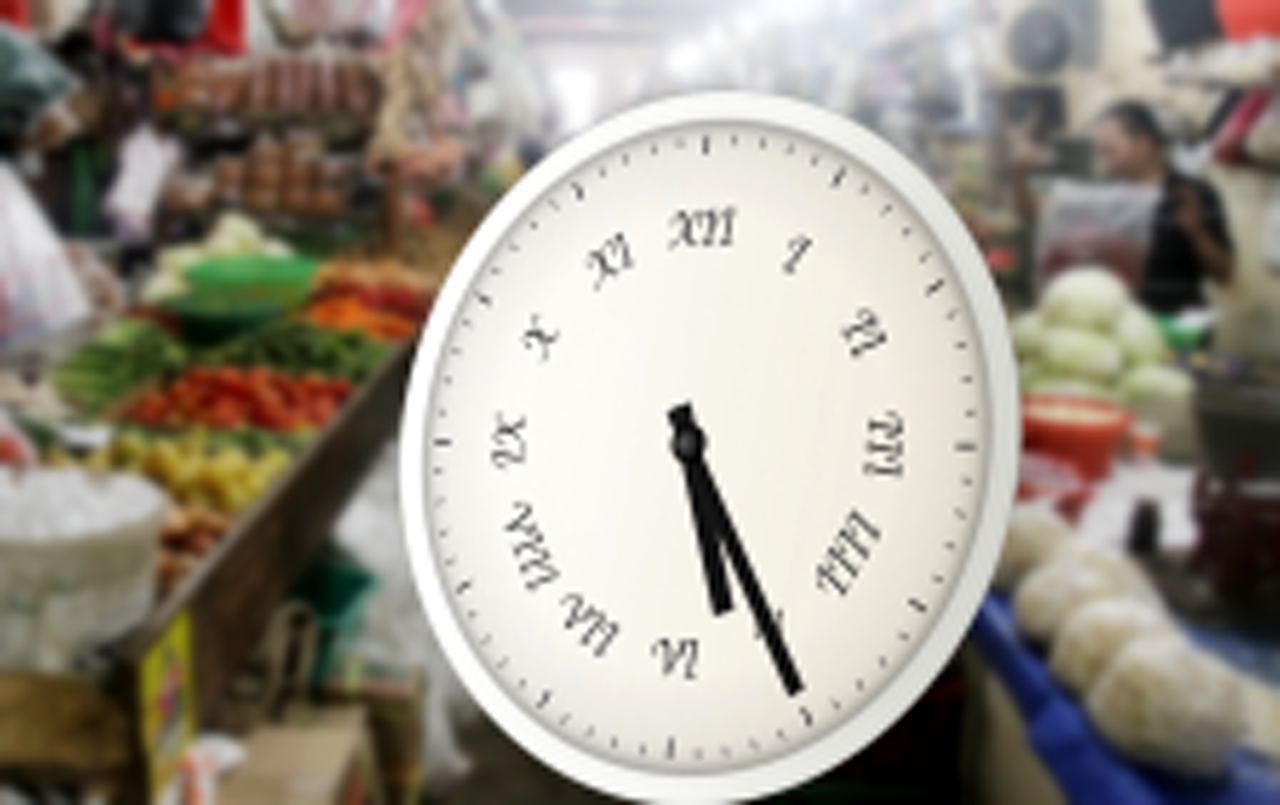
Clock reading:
5.25
